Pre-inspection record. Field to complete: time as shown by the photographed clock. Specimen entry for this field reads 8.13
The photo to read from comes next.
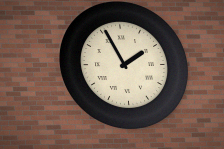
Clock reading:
1.56
